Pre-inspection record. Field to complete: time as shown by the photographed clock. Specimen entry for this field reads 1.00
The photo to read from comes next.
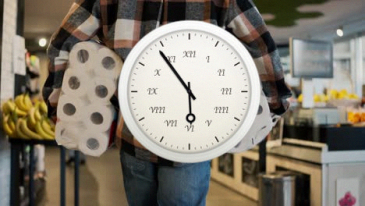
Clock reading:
5.54
